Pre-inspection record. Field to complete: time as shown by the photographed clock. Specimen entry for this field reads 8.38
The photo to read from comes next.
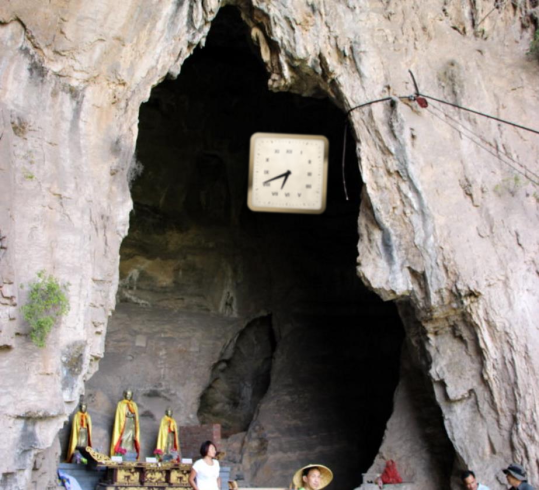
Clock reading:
6.41
